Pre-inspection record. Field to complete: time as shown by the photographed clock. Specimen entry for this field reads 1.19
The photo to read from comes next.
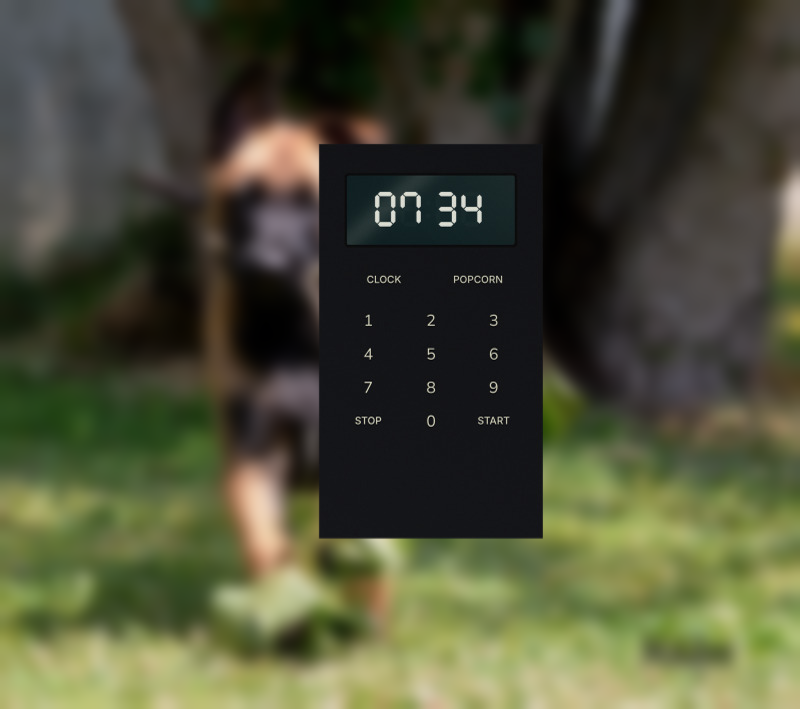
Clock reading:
7.34
